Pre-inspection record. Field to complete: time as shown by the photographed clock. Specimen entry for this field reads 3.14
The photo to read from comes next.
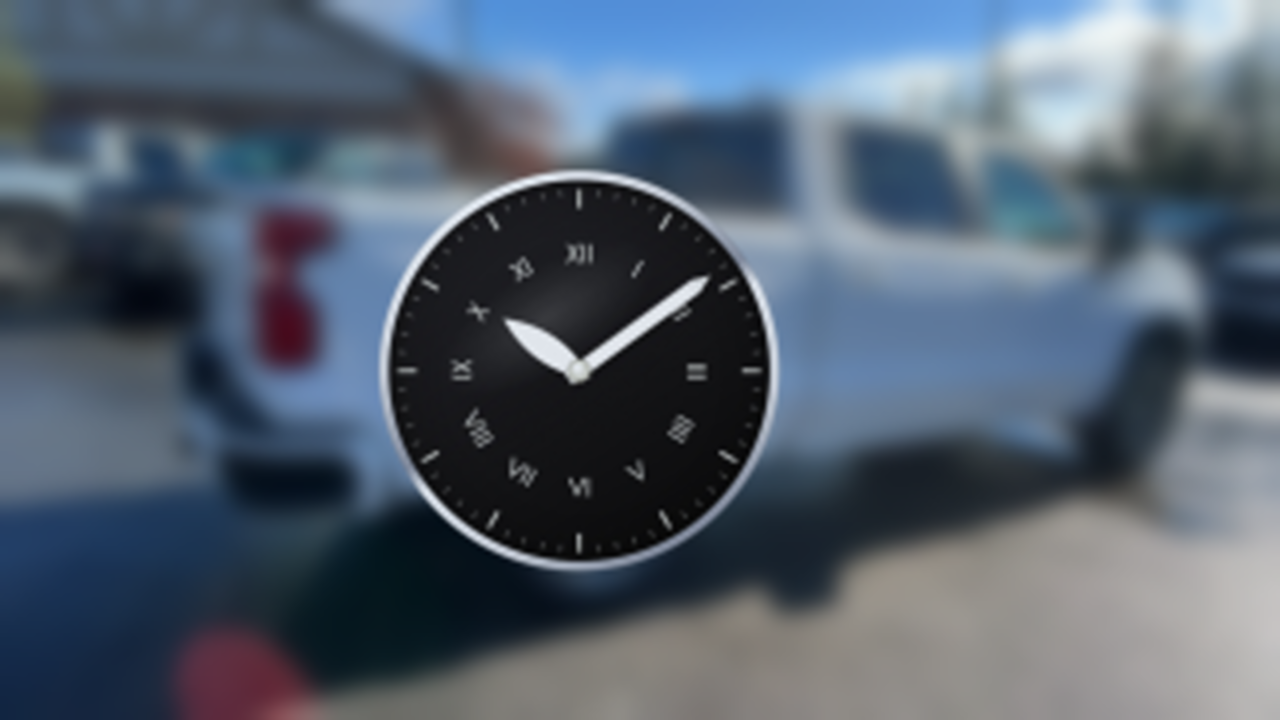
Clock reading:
10.09
